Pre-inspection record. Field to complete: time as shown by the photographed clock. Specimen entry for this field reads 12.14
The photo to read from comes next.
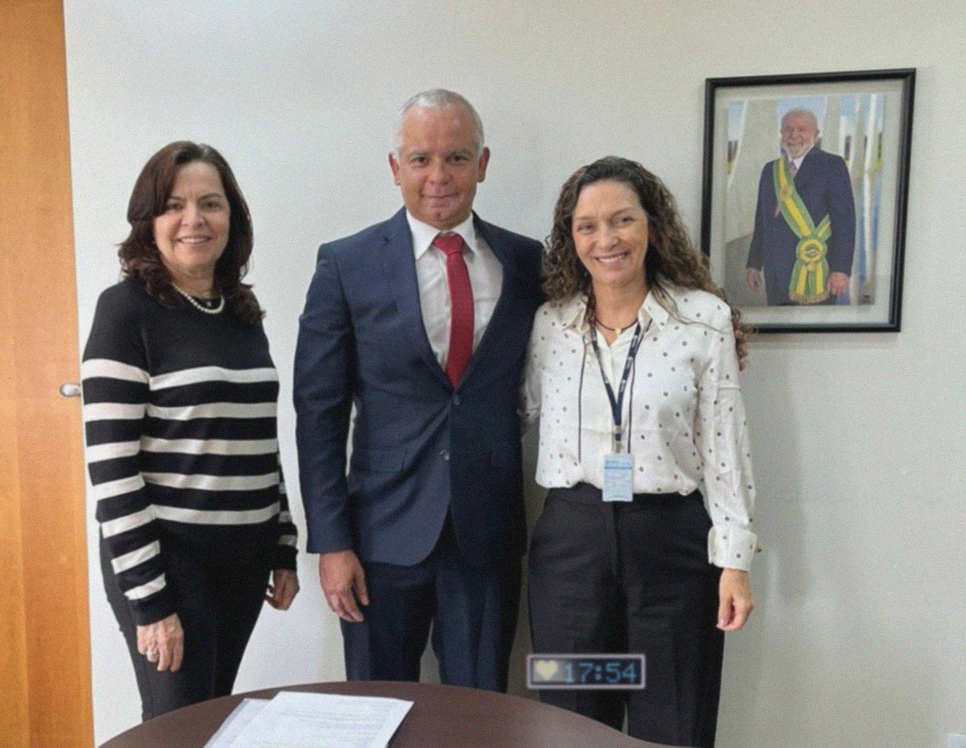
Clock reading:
17.54
